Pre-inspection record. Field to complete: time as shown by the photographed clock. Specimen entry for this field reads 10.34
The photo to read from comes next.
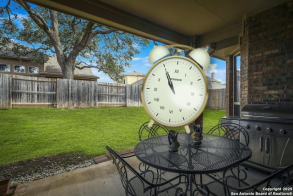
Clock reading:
10.55
